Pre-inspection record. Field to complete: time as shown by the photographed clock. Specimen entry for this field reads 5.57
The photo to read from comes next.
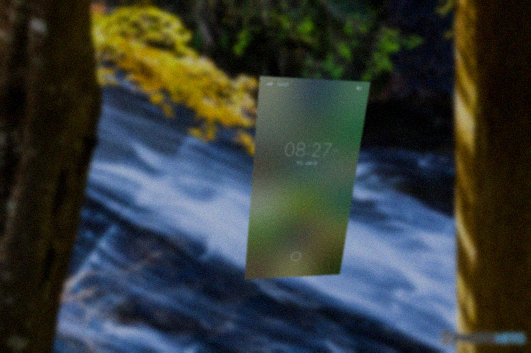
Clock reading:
8.27
